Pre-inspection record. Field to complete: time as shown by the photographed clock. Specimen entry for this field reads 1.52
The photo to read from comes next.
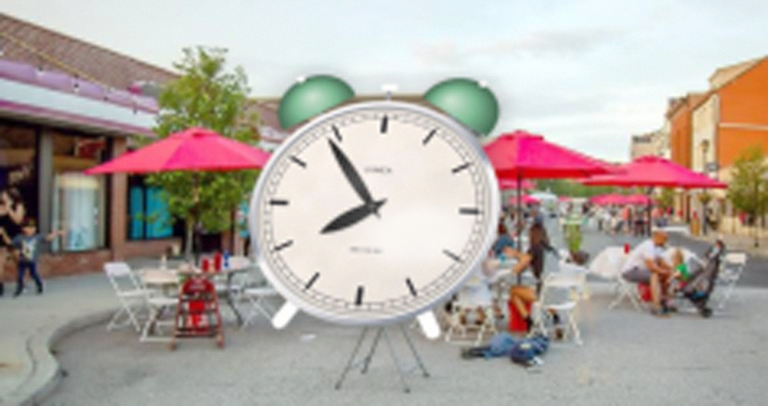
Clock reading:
7.54
